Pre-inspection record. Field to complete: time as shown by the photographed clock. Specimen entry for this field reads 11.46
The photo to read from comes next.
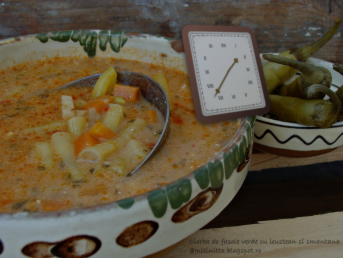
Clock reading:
1.37
